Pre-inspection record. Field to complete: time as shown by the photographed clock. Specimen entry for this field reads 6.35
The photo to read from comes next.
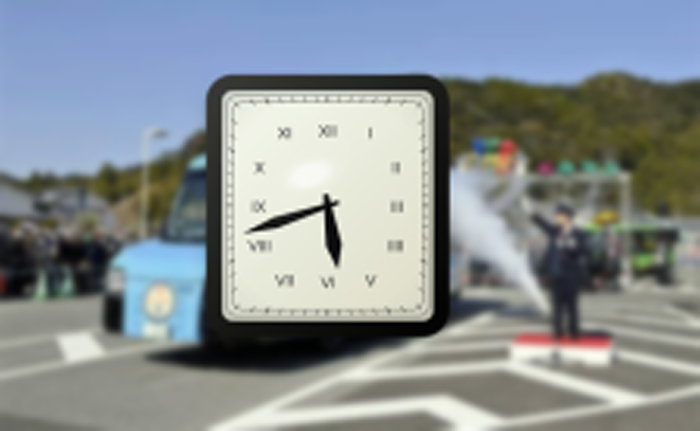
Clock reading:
5.42
